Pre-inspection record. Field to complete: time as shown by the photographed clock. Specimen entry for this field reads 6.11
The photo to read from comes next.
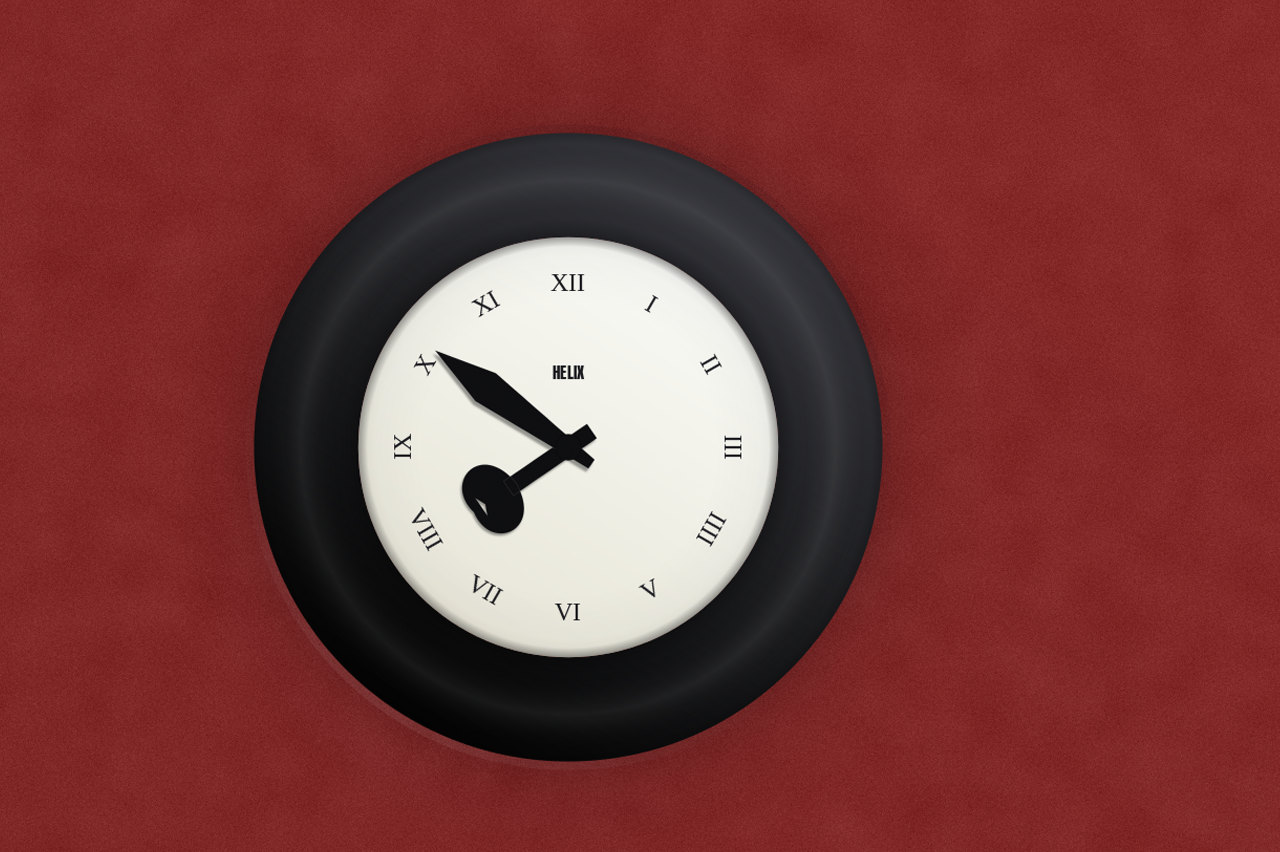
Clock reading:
7.51
